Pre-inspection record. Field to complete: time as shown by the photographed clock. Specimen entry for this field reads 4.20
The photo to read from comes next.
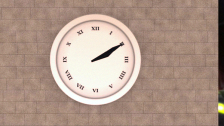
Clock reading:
2.10
